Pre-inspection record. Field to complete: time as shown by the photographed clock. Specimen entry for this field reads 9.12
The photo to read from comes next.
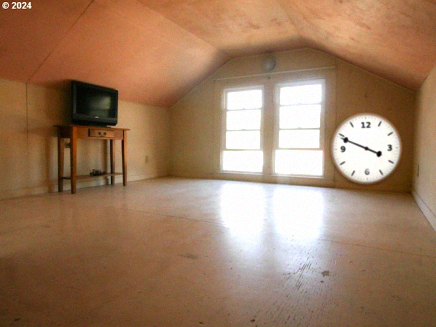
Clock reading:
3.49
